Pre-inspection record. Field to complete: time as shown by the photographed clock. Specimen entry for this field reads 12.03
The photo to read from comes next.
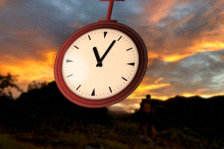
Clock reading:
11.04
